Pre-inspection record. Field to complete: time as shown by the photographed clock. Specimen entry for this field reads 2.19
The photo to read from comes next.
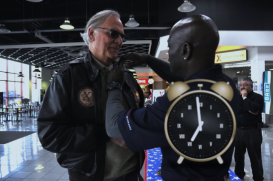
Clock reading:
6.59
